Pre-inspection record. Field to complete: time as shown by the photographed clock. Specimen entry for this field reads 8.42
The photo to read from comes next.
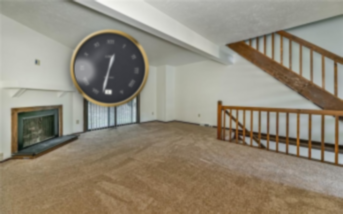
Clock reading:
12.32
